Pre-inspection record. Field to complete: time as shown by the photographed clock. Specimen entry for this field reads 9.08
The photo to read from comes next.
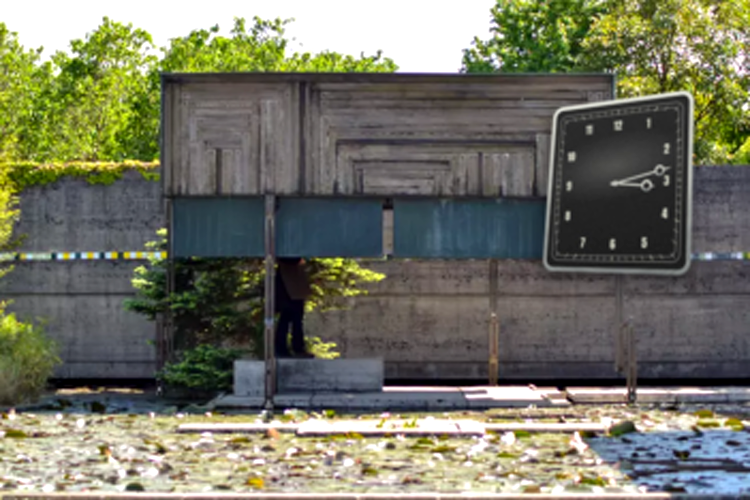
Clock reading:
3.13
